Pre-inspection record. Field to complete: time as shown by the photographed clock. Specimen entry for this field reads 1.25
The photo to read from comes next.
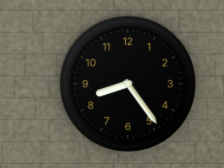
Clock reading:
8.24
